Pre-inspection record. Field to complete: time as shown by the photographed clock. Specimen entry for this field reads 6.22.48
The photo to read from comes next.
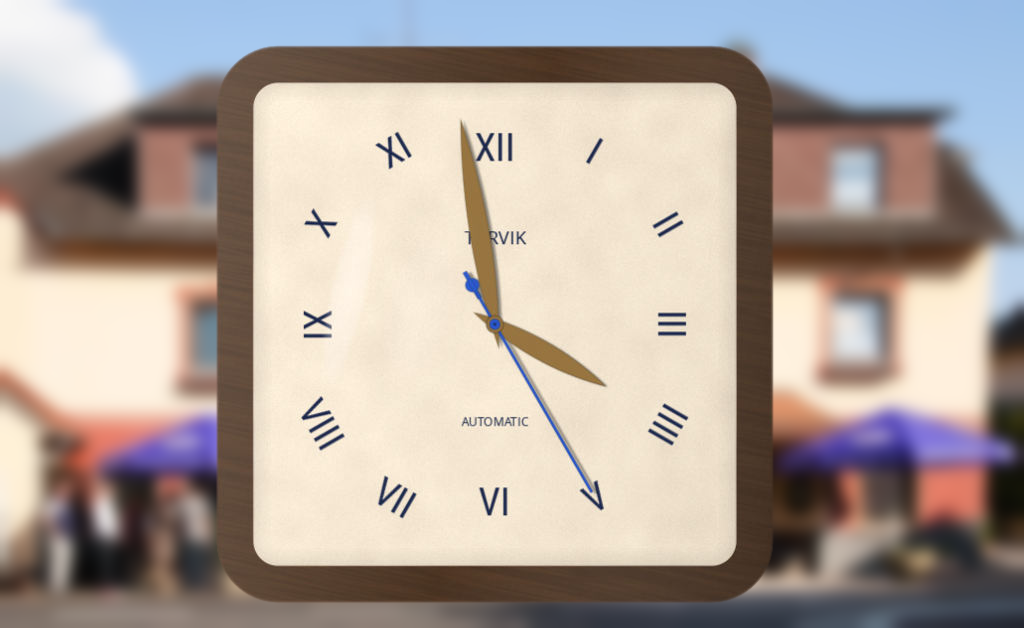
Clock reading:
3.58.25
